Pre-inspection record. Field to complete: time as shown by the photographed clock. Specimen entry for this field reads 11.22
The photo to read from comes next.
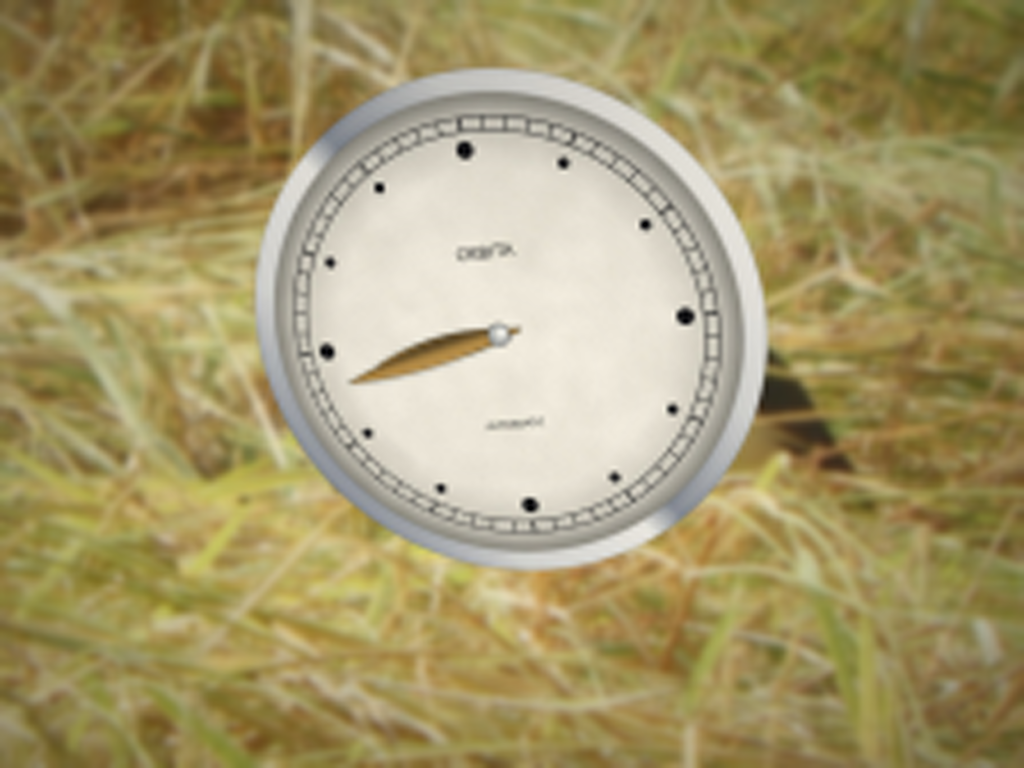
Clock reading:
8.43
